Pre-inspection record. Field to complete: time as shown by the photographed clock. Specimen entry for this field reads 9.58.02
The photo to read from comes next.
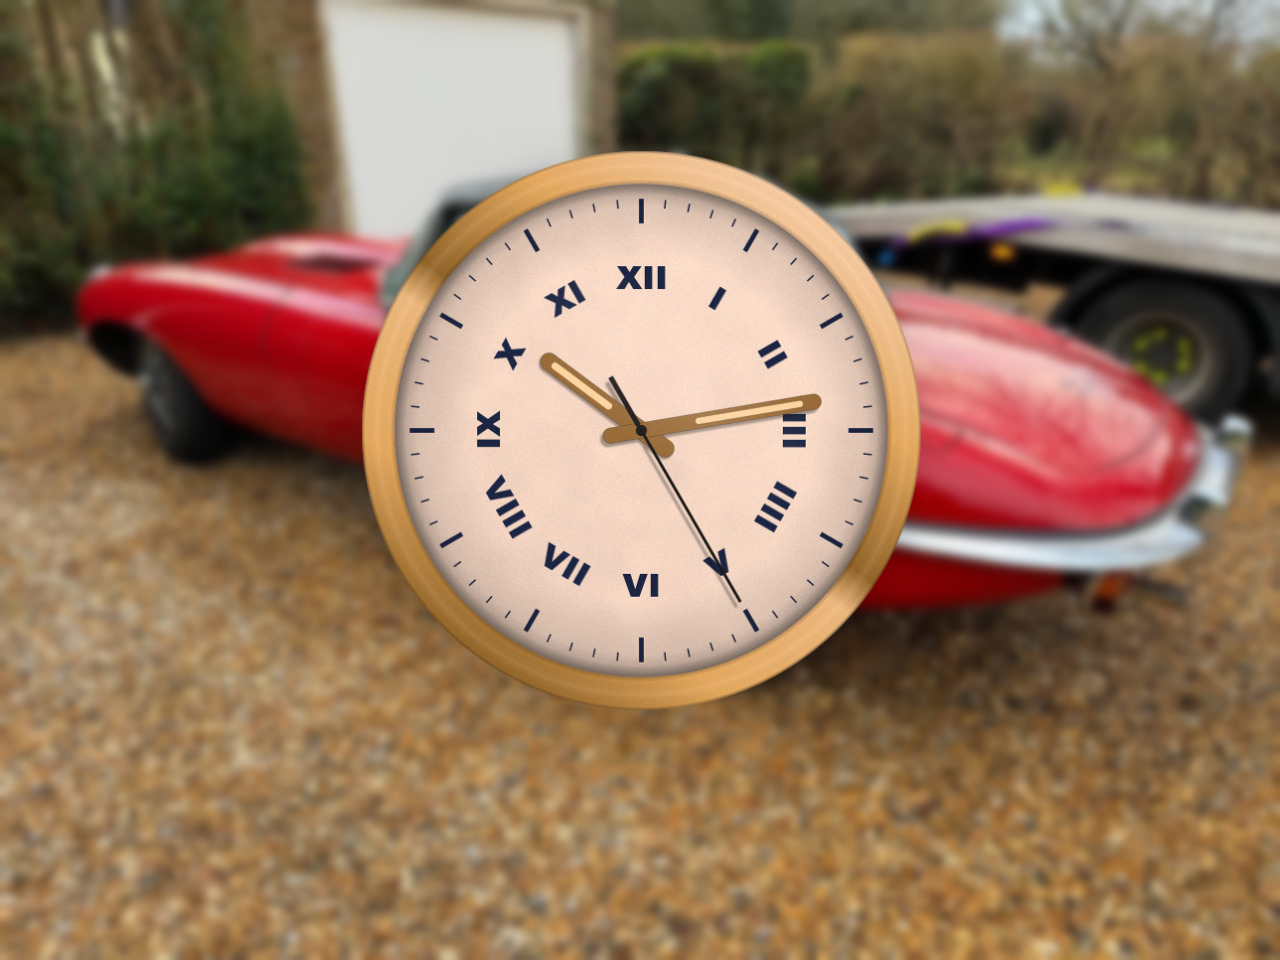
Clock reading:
10.13.25
